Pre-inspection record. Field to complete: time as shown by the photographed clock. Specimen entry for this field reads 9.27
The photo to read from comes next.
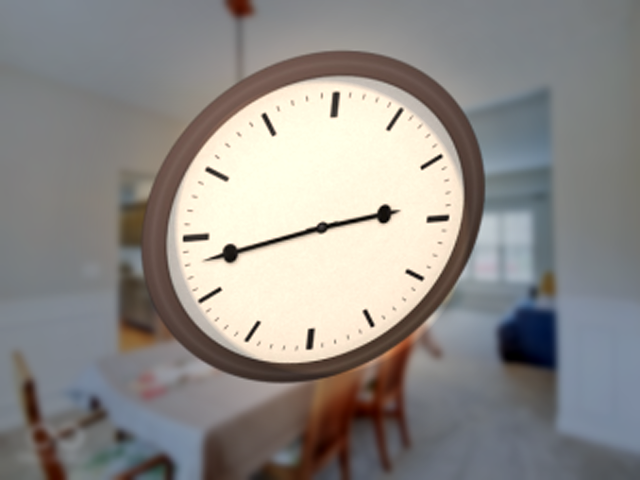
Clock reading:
2.43
